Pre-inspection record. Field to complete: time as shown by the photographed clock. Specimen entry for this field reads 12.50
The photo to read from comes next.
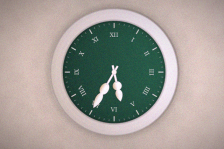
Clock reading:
5.35
